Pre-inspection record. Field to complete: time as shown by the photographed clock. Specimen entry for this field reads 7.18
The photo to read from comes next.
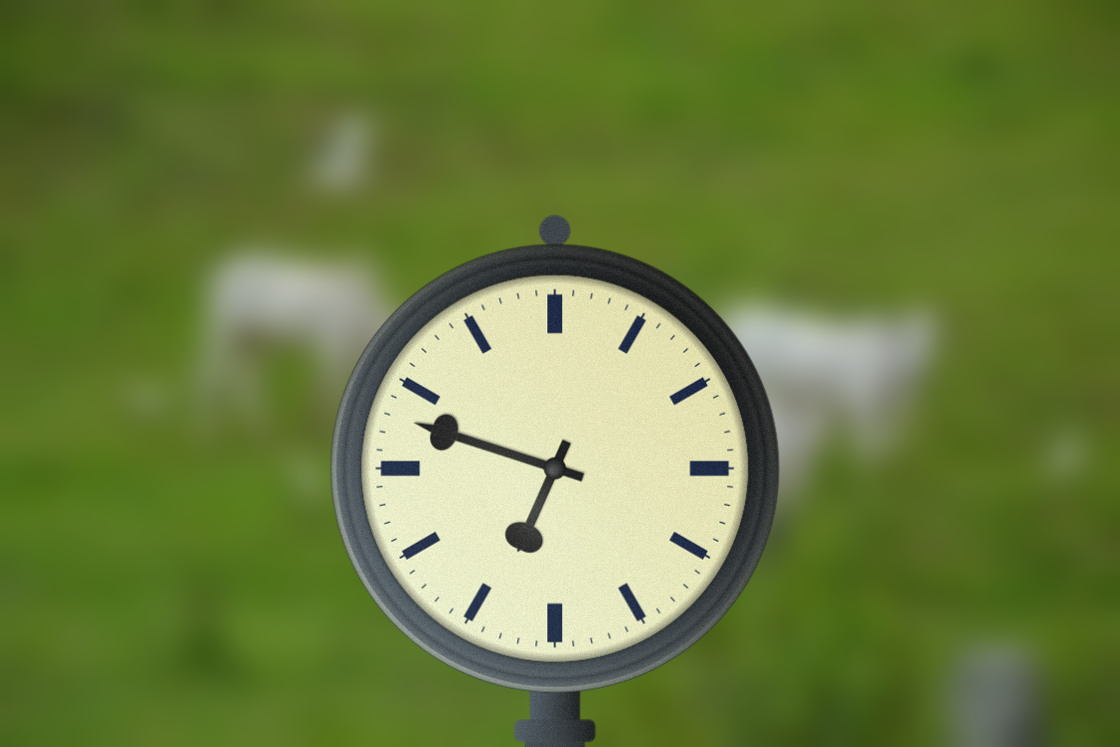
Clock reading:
6.48
